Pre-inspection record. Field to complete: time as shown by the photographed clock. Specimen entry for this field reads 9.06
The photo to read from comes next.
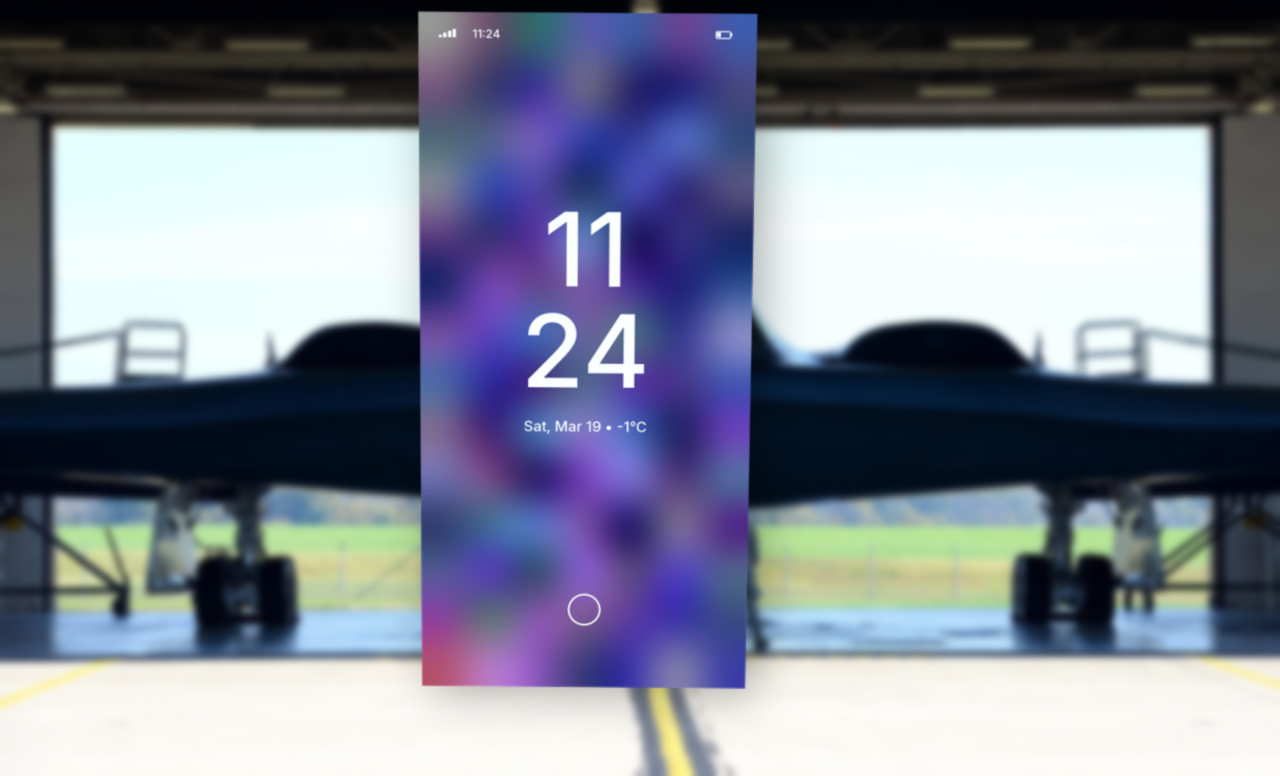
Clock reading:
11.24
